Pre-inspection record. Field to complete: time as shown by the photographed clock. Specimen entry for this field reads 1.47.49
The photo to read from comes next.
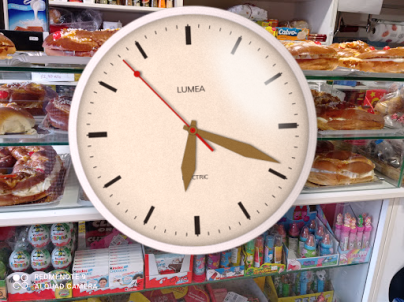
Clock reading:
6.18.53
